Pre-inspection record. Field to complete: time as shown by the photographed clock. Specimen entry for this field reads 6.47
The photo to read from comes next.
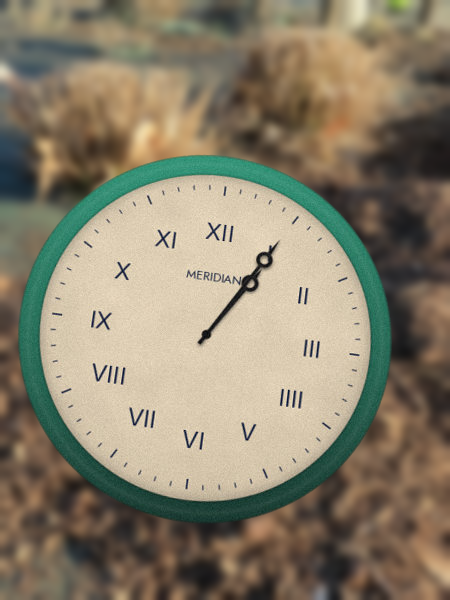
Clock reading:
1.05
